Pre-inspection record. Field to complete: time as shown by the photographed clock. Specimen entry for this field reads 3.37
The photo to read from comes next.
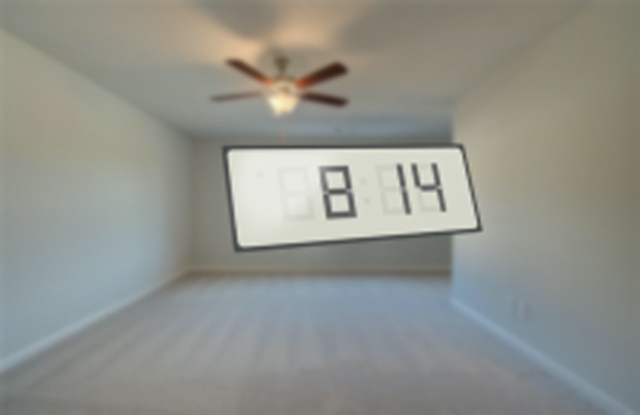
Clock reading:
8.14
